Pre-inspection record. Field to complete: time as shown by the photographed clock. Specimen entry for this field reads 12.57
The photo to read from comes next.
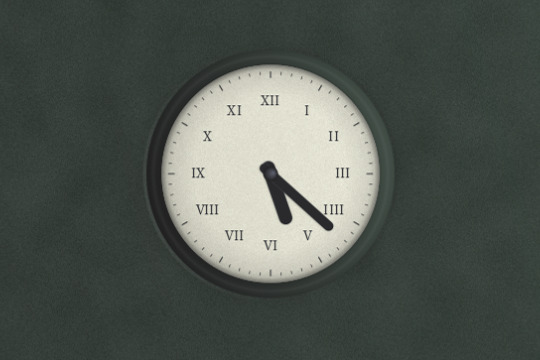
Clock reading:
5.22
